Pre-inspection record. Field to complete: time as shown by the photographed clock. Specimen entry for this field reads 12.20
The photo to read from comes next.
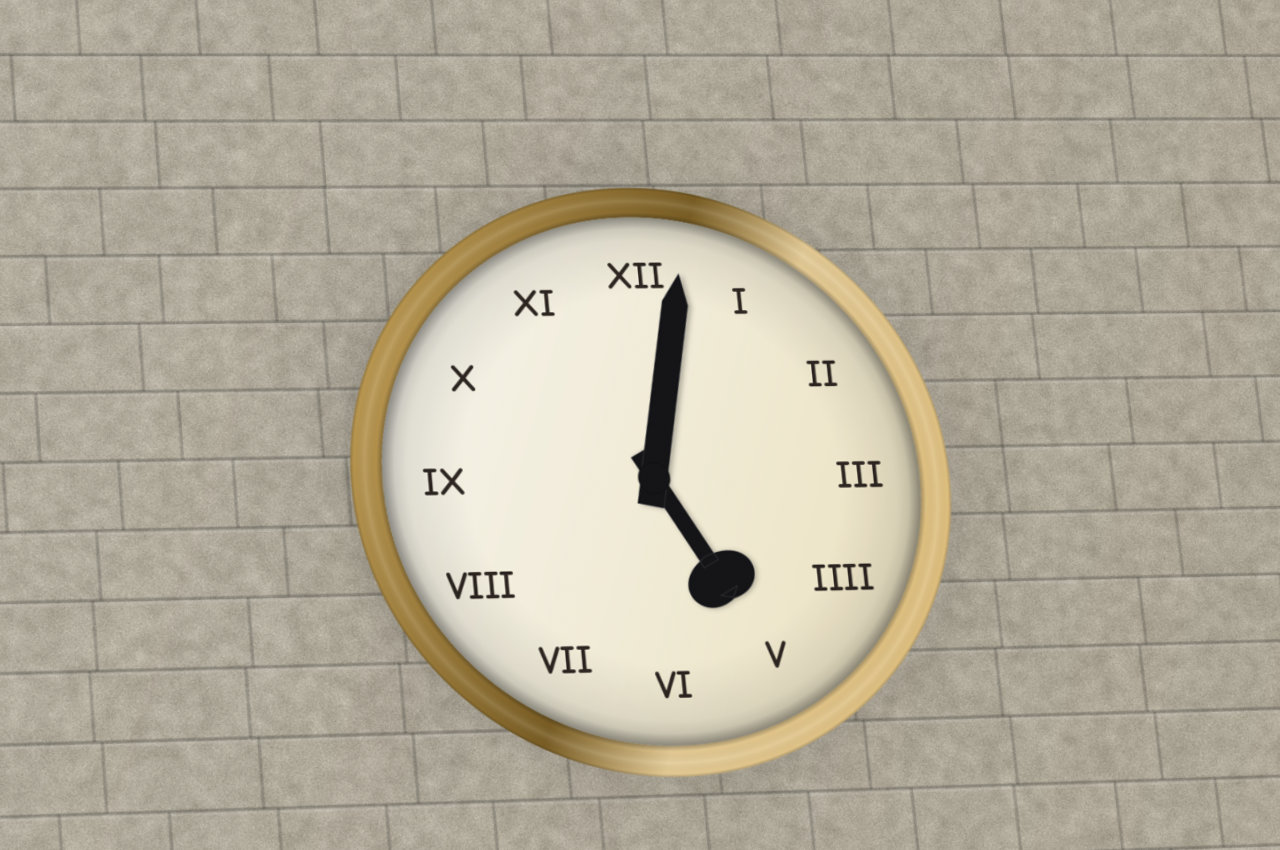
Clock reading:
5.02
